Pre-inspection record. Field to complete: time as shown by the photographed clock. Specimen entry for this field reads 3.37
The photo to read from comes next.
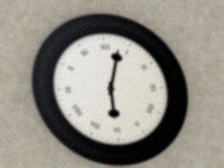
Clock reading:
6.03
